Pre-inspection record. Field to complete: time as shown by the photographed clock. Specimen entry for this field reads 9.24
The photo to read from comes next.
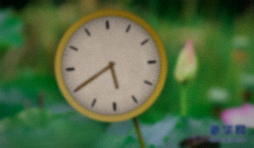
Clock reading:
5.40
